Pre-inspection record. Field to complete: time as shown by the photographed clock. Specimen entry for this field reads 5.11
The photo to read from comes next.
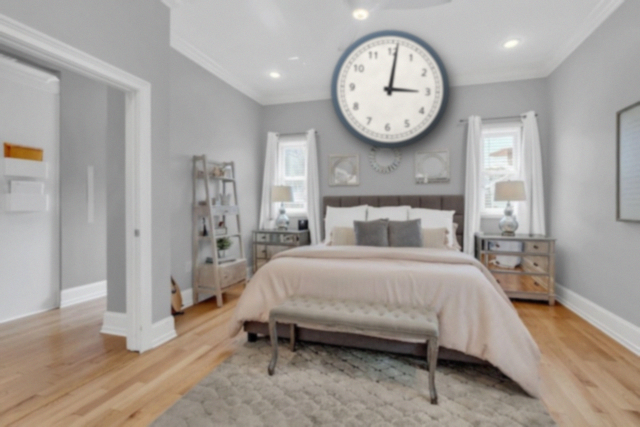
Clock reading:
3.01
